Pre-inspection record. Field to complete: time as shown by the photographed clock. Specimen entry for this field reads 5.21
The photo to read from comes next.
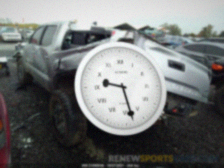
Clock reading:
9.28
